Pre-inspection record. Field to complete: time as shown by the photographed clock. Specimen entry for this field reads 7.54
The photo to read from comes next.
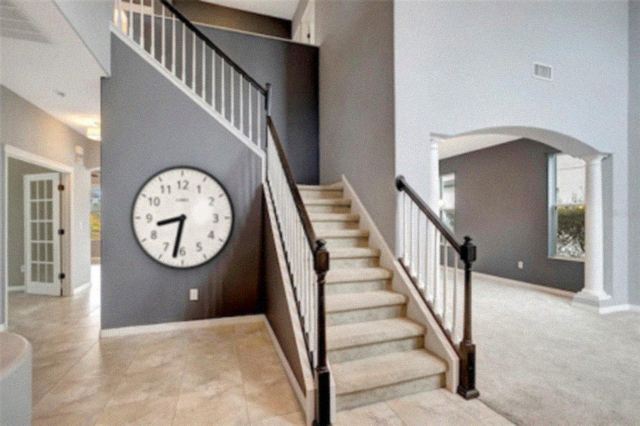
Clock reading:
8.32
